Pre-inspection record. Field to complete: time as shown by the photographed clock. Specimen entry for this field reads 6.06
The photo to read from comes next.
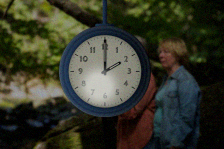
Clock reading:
2.00
